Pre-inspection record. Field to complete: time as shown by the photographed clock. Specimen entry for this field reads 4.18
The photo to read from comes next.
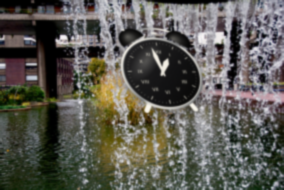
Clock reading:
12.58
